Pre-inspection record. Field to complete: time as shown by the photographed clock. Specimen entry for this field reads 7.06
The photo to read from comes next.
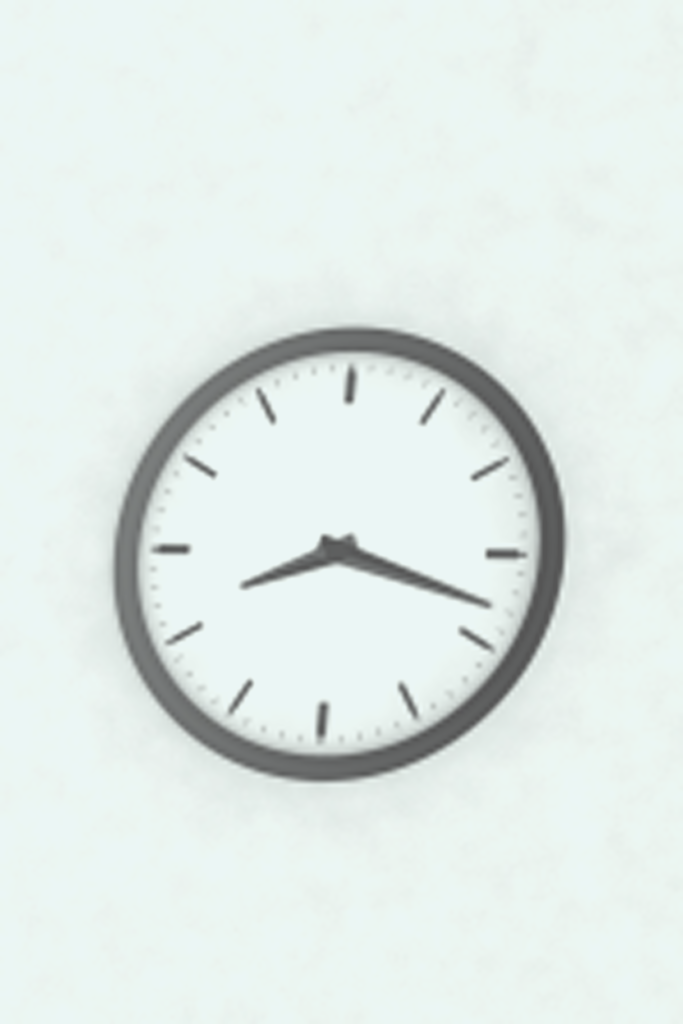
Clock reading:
8.18
